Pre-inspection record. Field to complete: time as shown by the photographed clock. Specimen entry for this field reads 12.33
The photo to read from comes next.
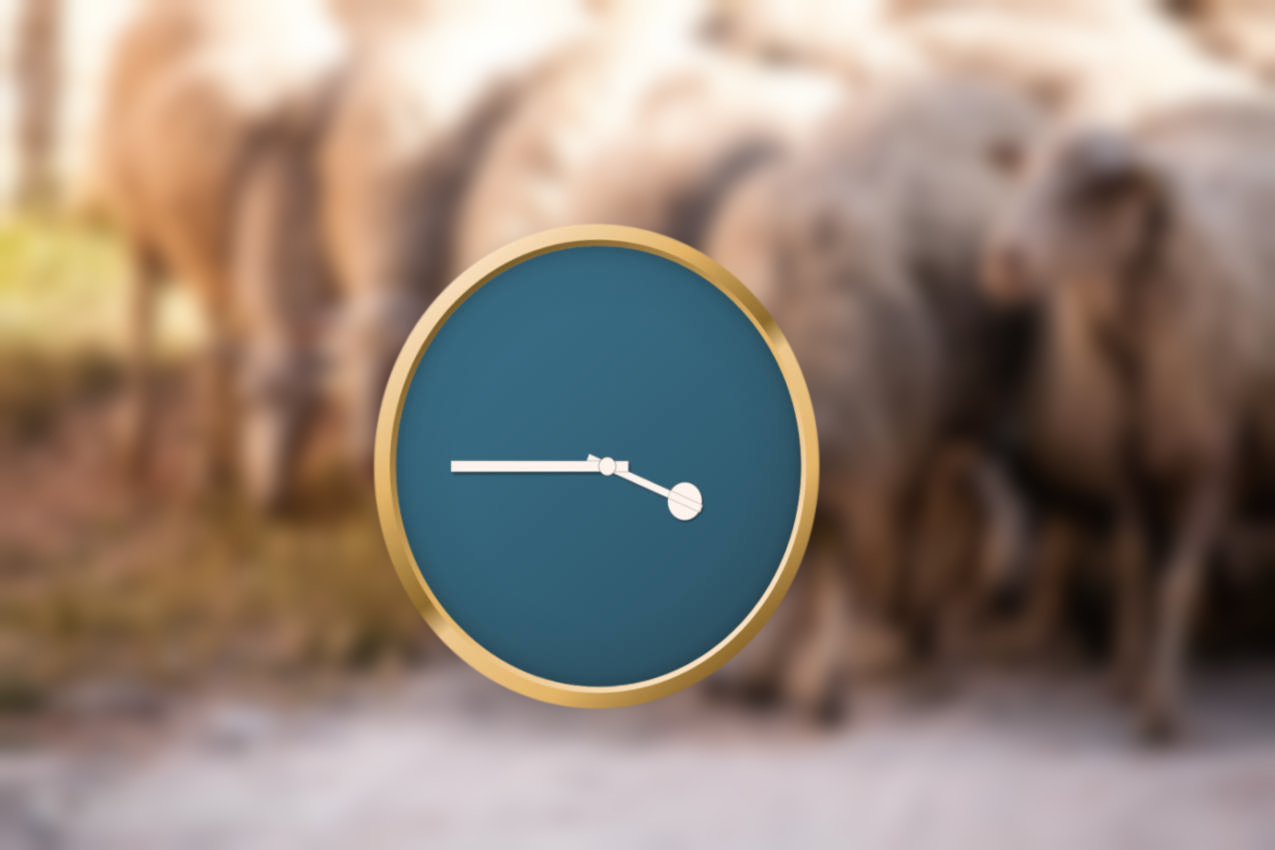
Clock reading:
3.45
